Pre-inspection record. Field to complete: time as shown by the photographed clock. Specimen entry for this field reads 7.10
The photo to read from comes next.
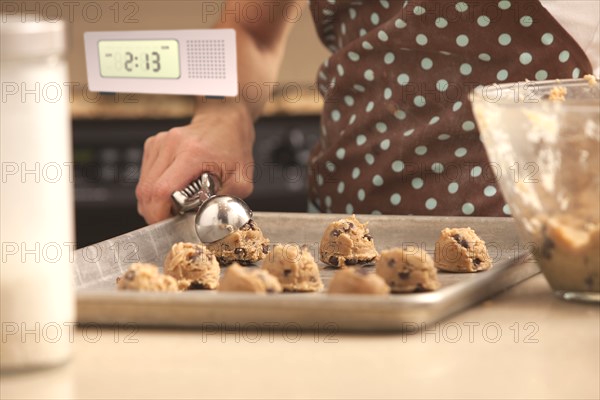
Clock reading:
2.13
